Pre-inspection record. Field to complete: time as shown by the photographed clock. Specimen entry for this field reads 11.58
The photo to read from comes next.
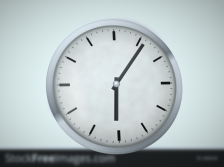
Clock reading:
6.06
